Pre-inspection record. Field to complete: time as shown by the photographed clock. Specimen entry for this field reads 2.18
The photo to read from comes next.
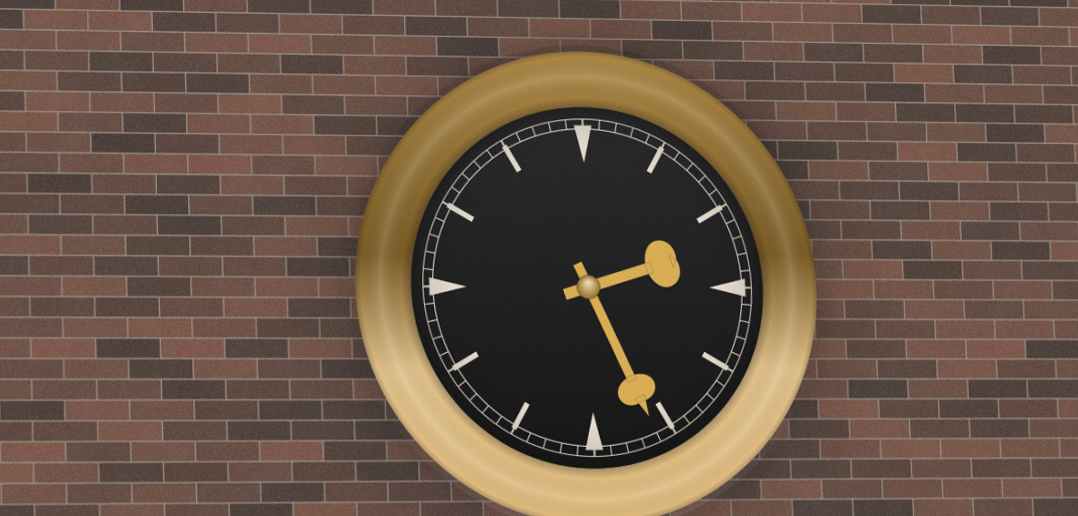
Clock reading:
2.26
